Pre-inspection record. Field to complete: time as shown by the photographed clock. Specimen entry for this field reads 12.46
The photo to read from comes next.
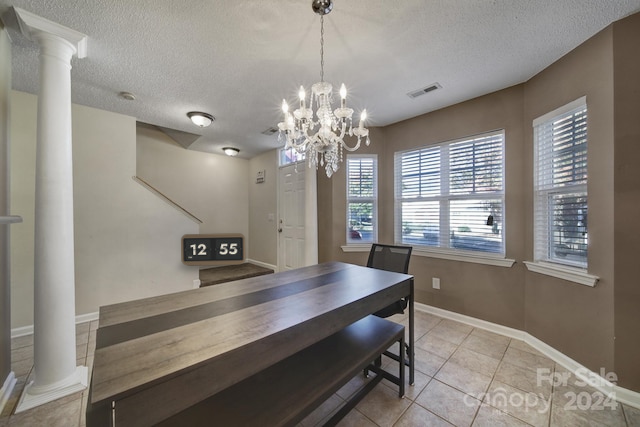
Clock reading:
12.55
